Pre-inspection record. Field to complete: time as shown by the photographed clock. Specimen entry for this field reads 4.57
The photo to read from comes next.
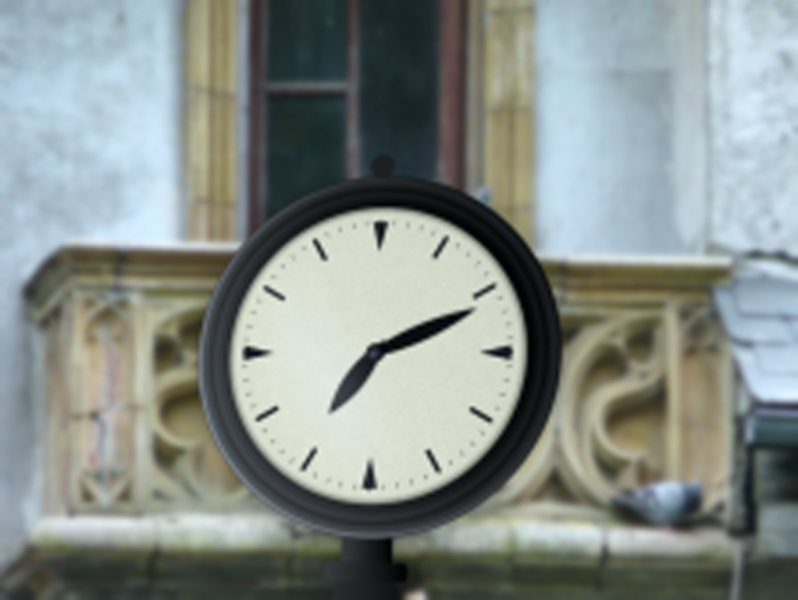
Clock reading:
7.11
